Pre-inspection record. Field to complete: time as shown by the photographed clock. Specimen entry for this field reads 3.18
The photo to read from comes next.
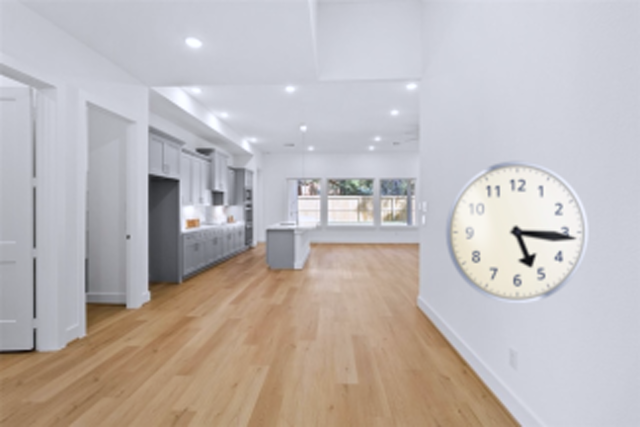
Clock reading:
5.16
